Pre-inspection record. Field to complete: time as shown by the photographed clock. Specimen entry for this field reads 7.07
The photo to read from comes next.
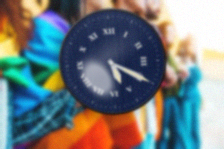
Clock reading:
5.20
